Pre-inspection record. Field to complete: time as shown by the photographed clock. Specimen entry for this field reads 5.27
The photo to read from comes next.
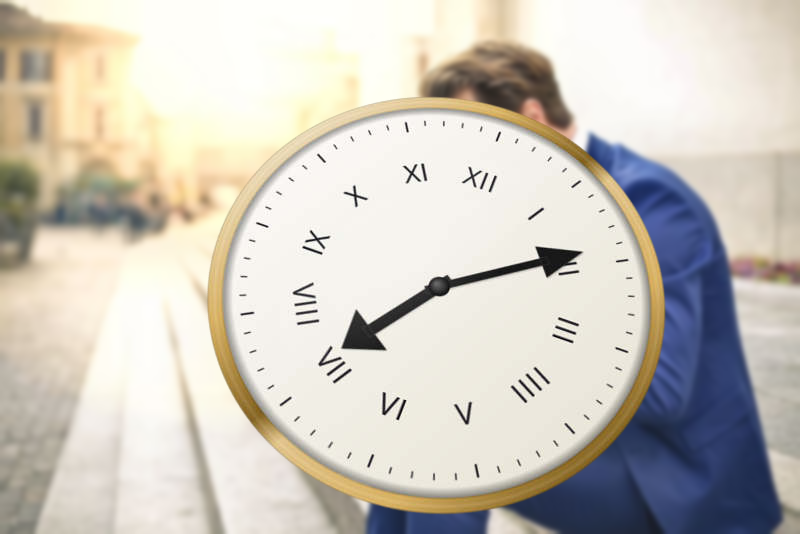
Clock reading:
7.09
